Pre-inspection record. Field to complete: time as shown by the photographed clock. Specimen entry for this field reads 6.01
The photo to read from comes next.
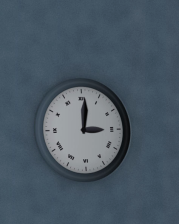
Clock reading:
3.01
